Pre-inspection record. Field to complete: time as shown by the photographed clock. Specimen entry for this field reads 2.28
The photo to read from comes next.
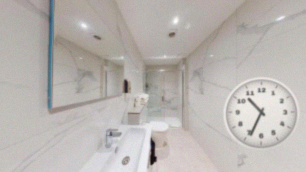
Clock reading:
10.34
